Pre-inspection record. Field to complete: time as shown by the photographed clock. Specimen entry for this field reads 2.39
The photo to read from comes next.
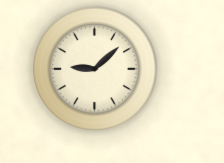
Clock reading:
9.08
